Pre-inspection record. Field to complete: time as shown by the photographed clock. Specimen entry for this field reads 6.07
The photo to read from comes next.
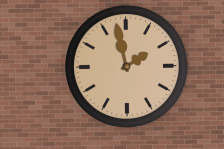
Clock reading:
1.58
